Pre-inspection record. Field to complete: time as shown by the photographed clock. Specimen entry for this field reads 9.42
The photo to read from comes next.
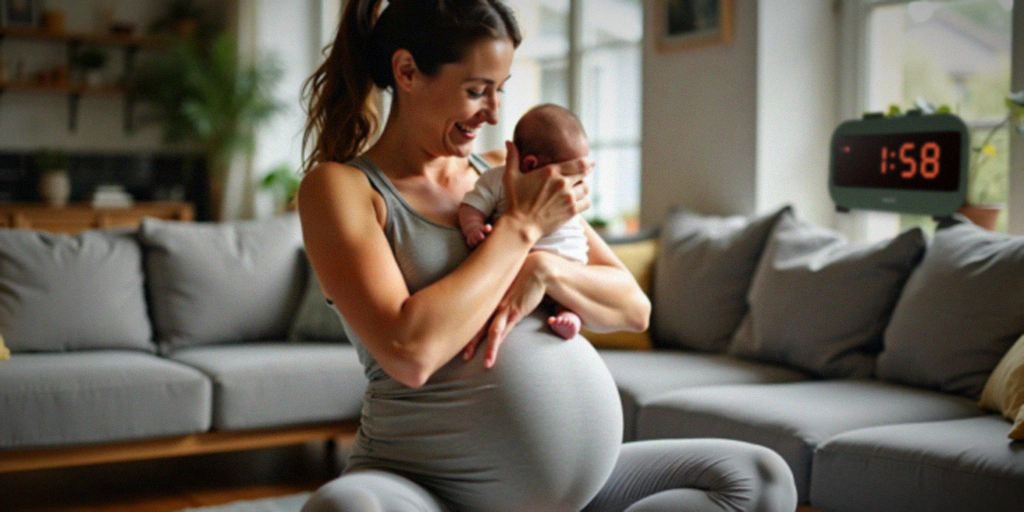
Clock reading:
1.58
